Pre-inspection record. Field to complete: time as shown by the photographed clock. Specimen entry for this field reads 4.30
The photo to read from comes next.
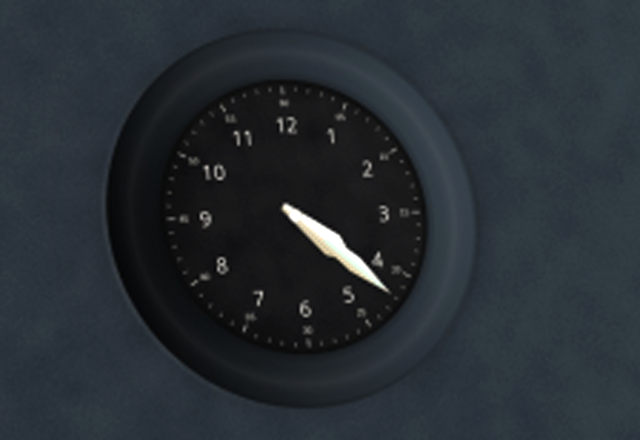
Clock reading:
4.22
